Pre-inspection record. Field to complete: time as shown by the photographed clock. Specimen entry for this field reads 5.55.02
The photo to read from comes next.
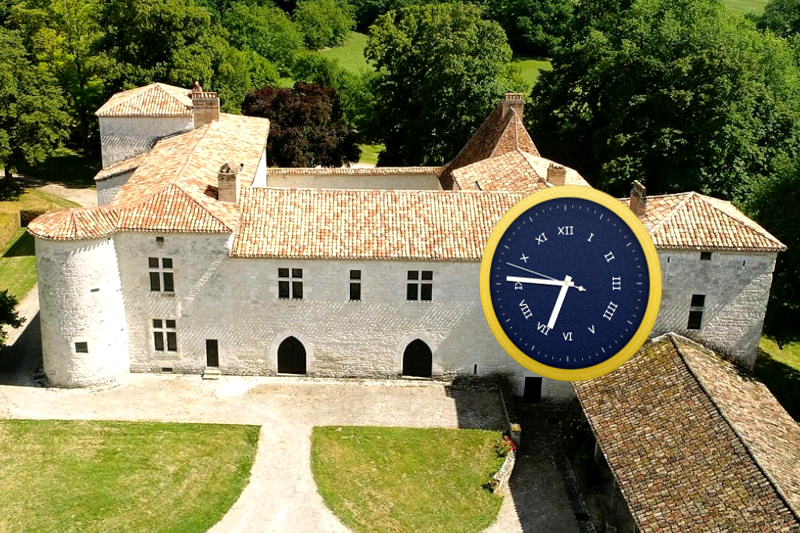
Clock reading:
6.45.48
